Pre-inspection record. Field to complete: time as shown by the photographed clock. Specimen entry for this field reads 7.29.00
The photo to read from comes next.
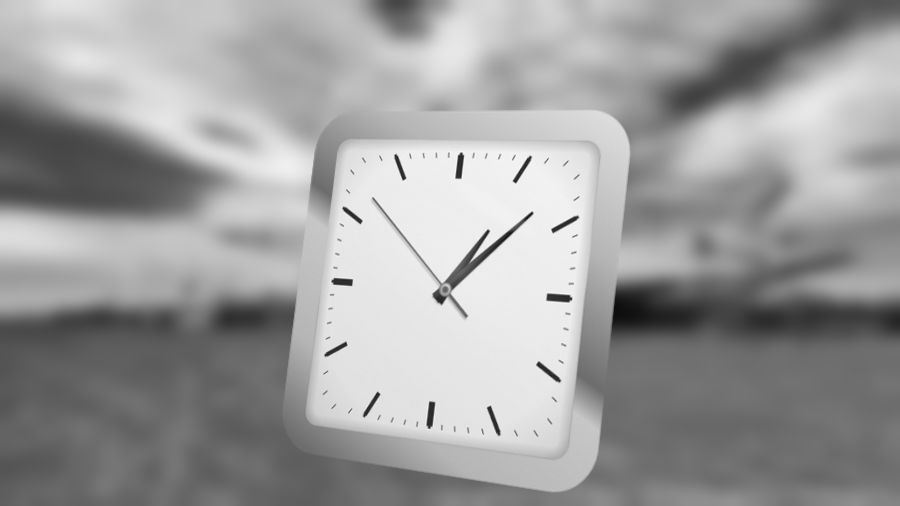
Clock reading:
1.07.52
